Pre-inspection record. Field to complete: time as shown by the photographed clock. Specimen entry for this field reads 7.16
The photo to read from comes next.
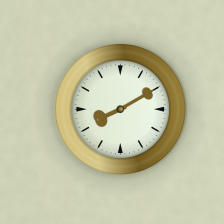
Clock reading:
8.10
